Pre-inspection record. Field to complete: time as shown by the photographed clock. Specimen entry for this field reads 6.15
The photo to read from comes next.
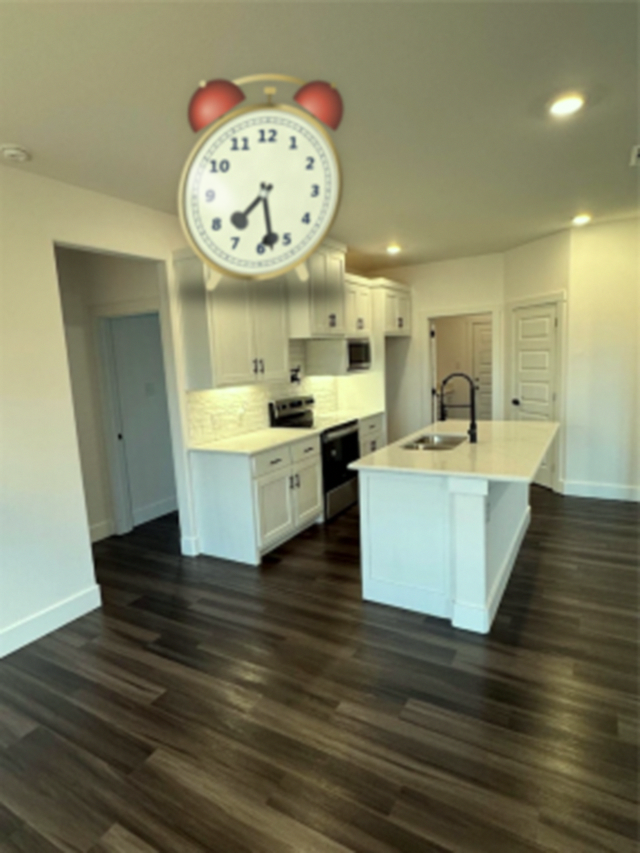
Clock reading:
7.28
